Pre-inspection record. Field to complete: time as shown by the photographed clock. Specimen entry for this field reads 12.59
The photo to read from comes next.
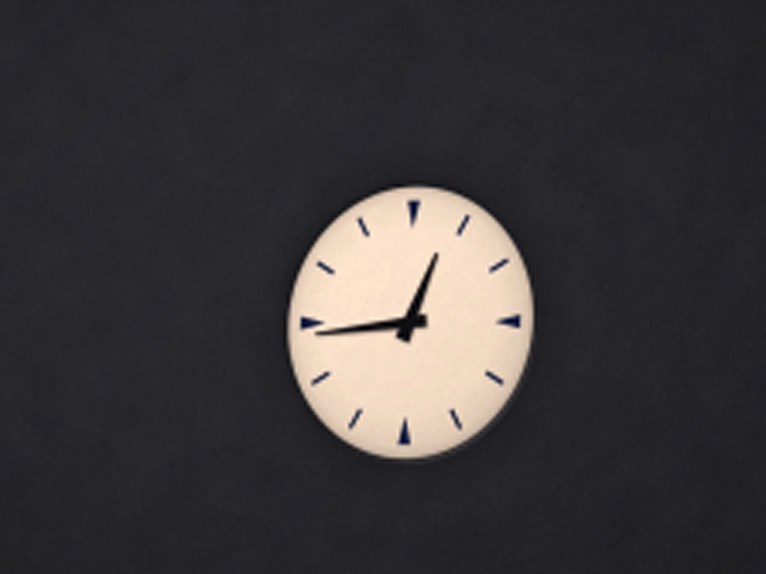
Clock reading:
12.44
